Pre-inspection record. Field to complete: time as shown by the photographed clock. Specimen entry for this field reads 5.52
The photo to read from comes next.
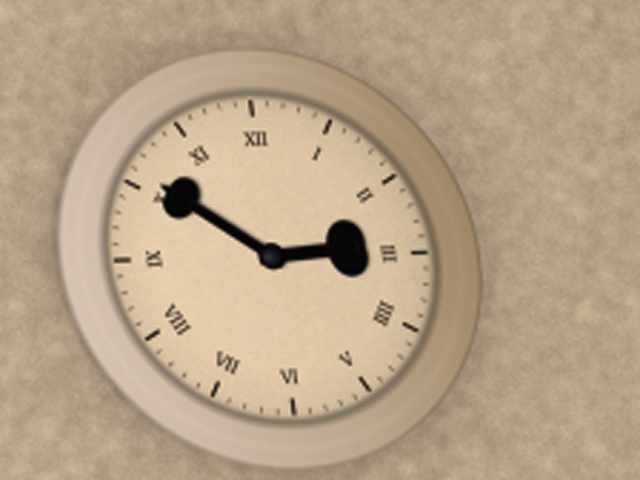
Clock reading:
2.51
